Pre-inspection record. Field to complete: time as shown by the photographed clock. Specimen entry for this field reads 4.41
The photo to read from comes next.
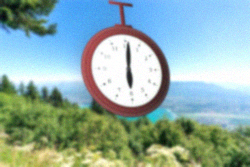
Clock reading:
6.01
